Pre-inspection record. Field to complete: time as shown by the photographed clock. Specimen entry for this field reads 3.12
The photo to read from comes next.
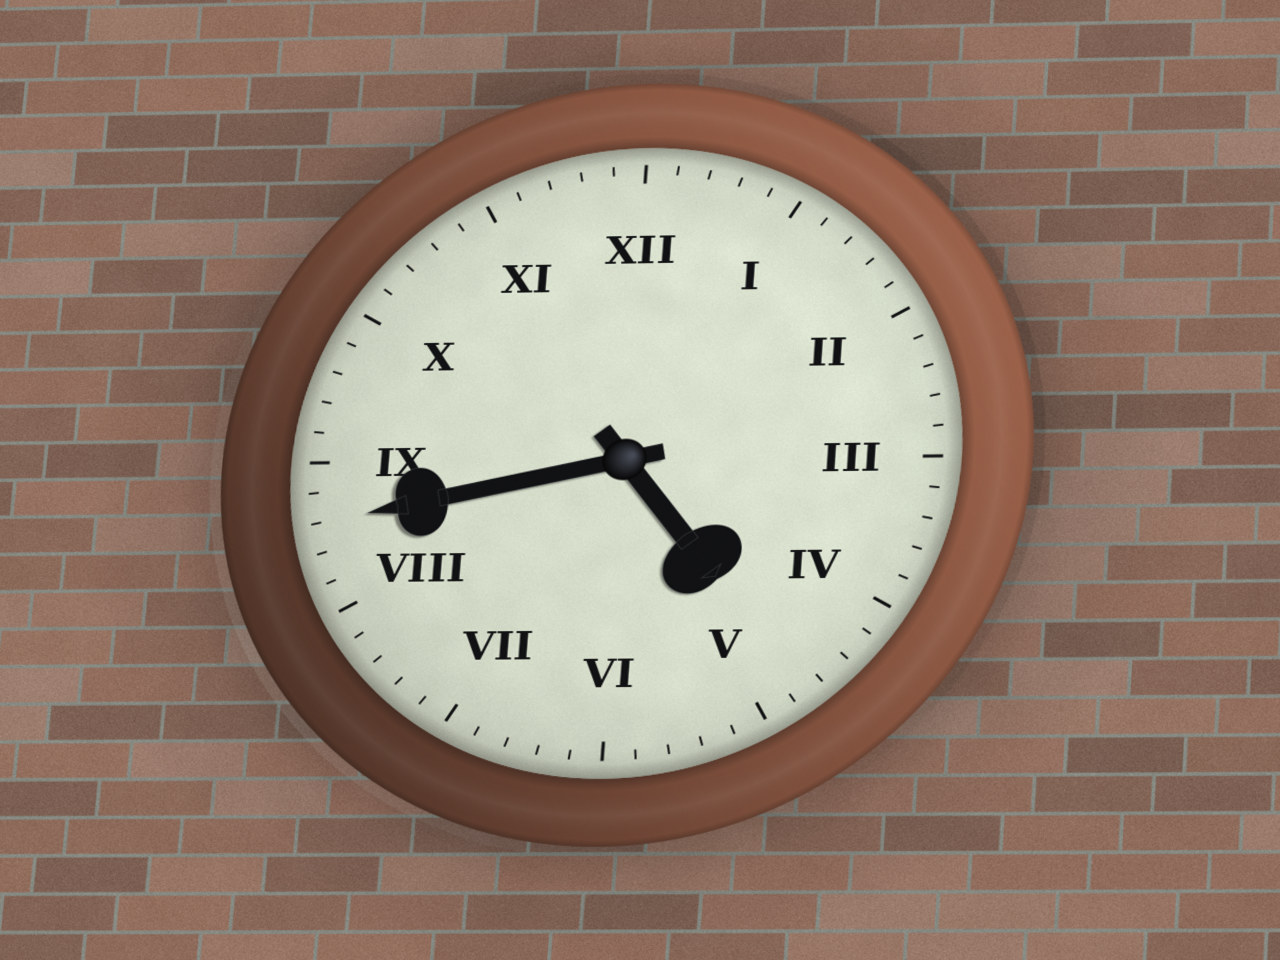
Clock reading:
4.43
